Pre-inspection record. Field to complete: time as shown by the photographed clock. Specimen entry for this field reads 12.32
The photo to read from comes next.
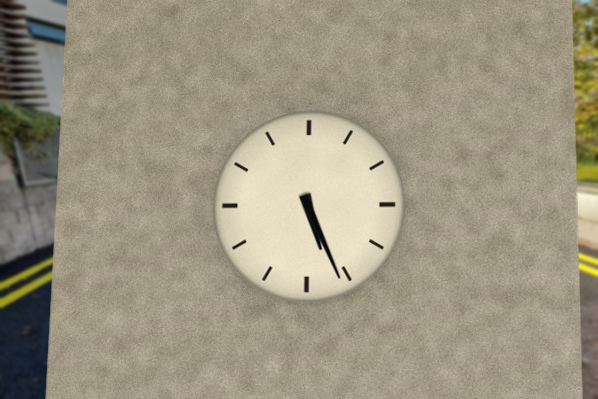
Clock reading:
5.26
